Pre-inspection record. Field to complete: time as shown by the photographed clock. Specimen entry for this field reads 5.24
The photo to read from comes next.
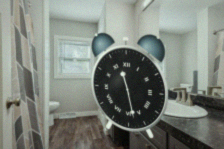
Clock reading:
11.28
